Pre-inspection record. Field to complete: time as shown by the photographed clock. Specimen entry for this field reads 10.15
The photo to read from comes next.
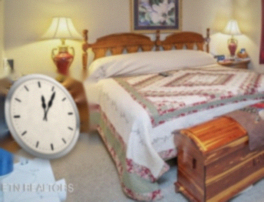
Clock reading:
12.06
